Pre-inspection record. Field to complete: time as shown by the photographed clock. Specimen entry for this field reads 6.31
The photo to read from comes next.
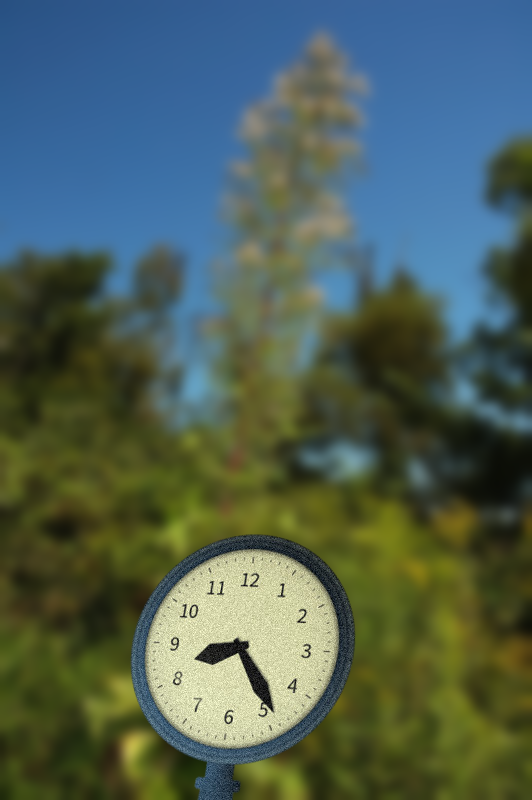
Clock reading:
8.24
